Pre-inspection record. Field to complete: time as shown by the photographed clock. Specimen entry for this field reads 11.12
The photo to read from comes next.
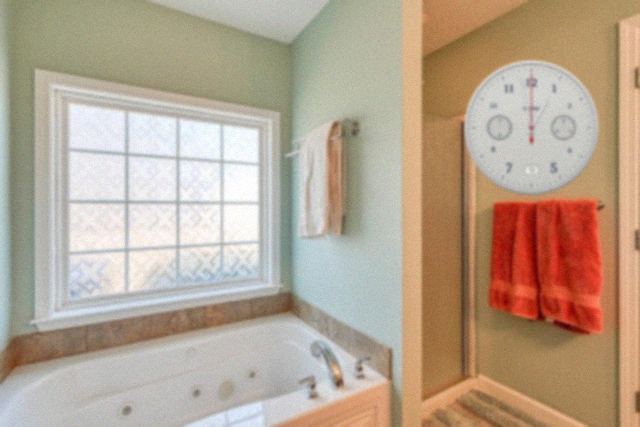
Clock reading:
12.58
